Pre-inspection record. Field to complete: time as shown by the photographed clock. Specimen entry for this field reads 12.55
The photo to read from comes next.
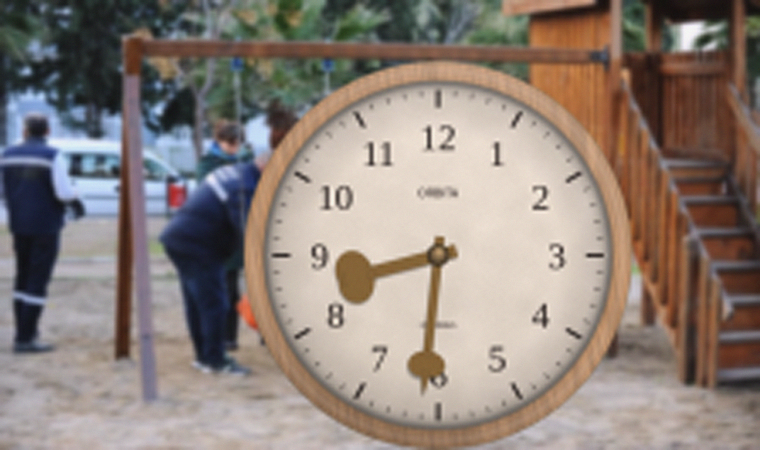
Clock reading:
8.31
